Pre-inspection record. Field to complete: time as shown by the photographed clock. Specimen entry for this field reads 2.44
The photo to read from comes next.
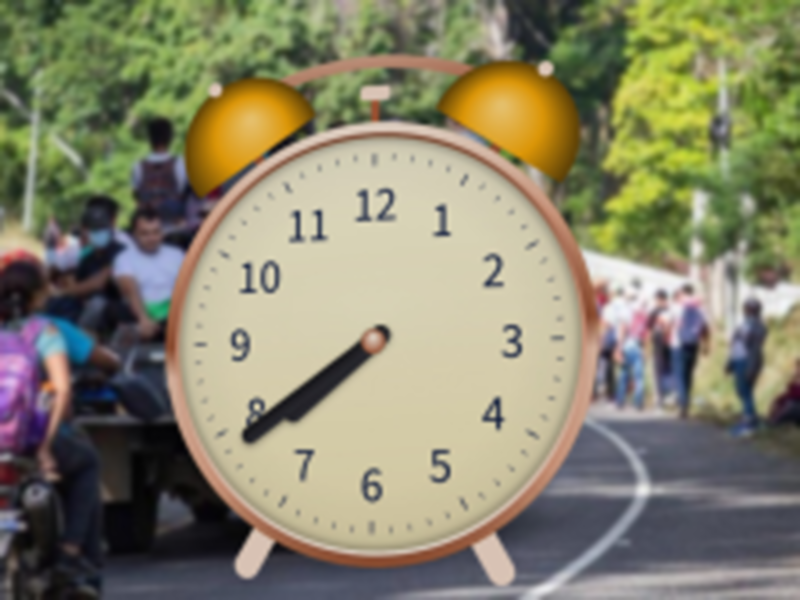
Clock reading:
7.39
